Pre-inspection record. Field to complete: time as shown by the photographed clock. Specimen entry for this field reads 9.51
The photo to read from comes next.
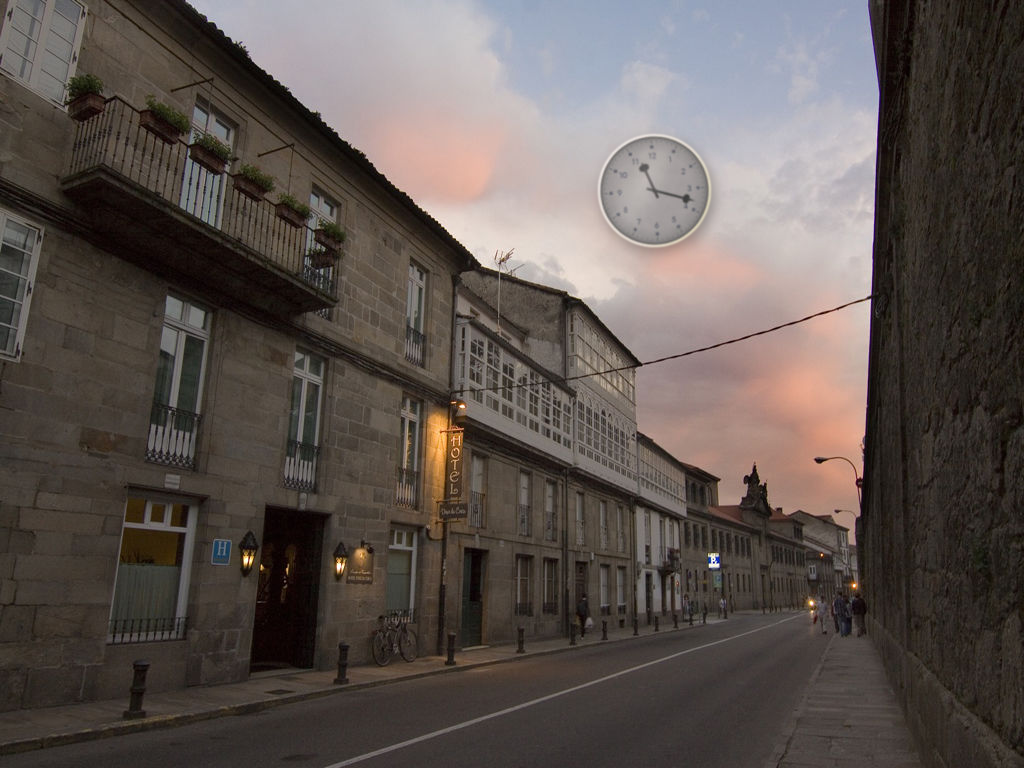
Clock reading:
11.18
